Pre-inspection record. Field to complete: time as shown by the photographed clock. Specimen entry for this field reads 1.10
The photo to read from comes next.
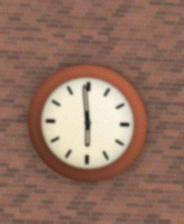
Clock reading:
5.59
